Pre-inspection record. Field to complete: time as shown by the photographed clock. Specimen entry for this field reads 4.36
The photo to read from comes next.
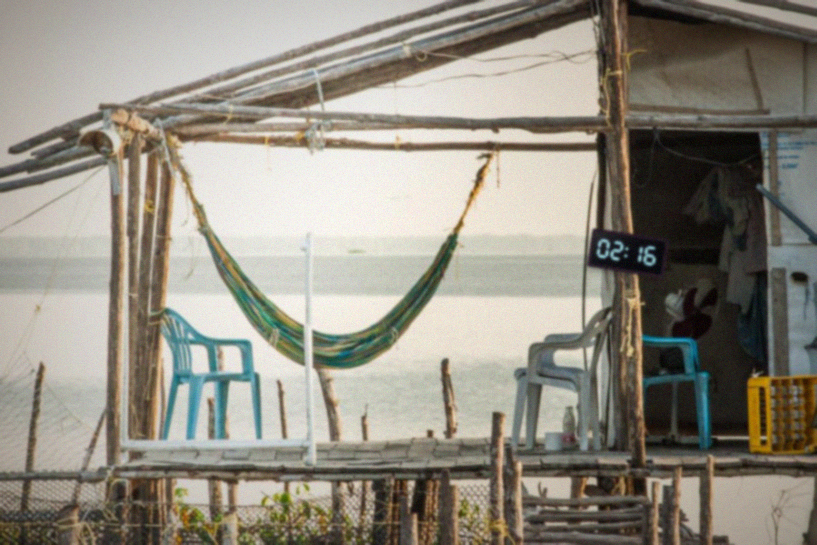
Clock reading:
2.16
